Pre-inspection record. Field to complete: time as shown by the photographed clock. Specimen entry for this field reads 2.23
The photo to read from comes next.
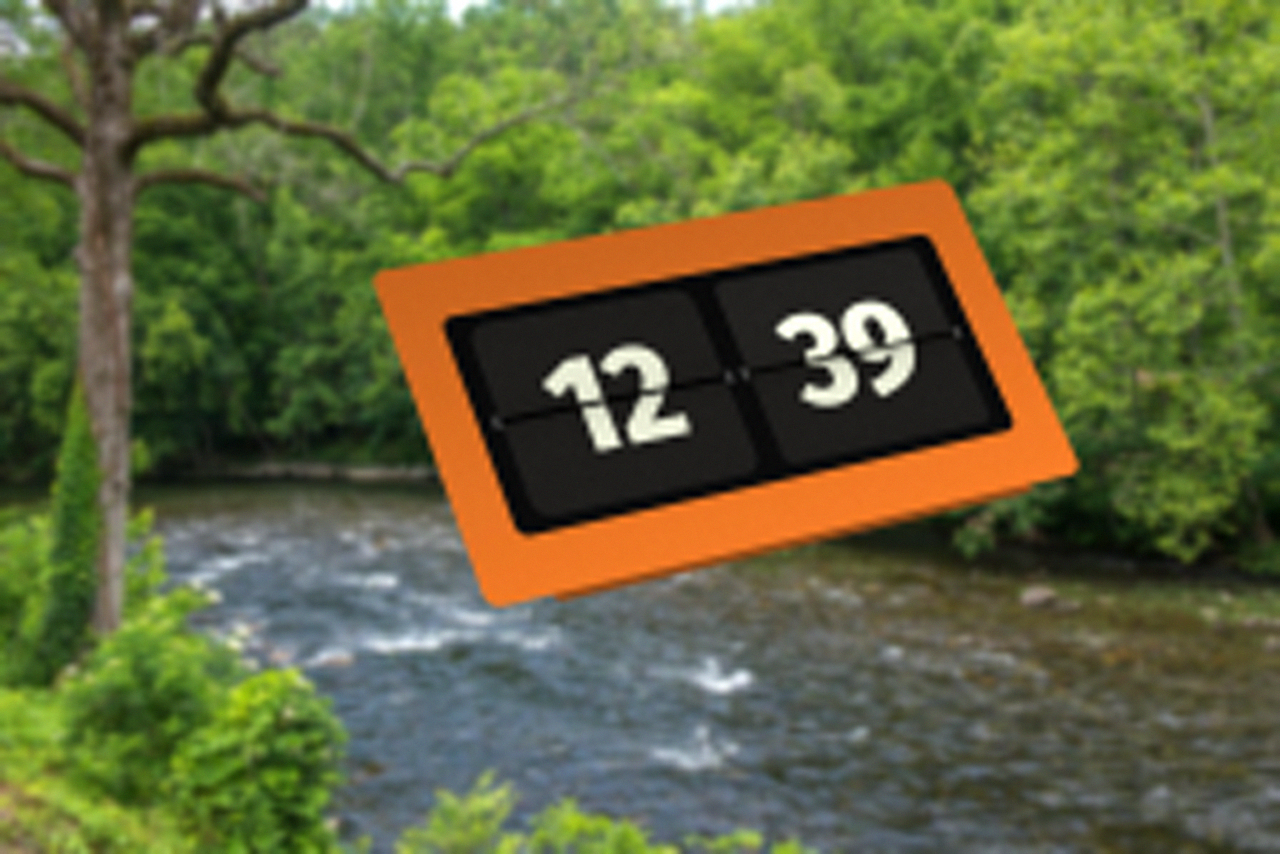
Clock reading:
12.39
